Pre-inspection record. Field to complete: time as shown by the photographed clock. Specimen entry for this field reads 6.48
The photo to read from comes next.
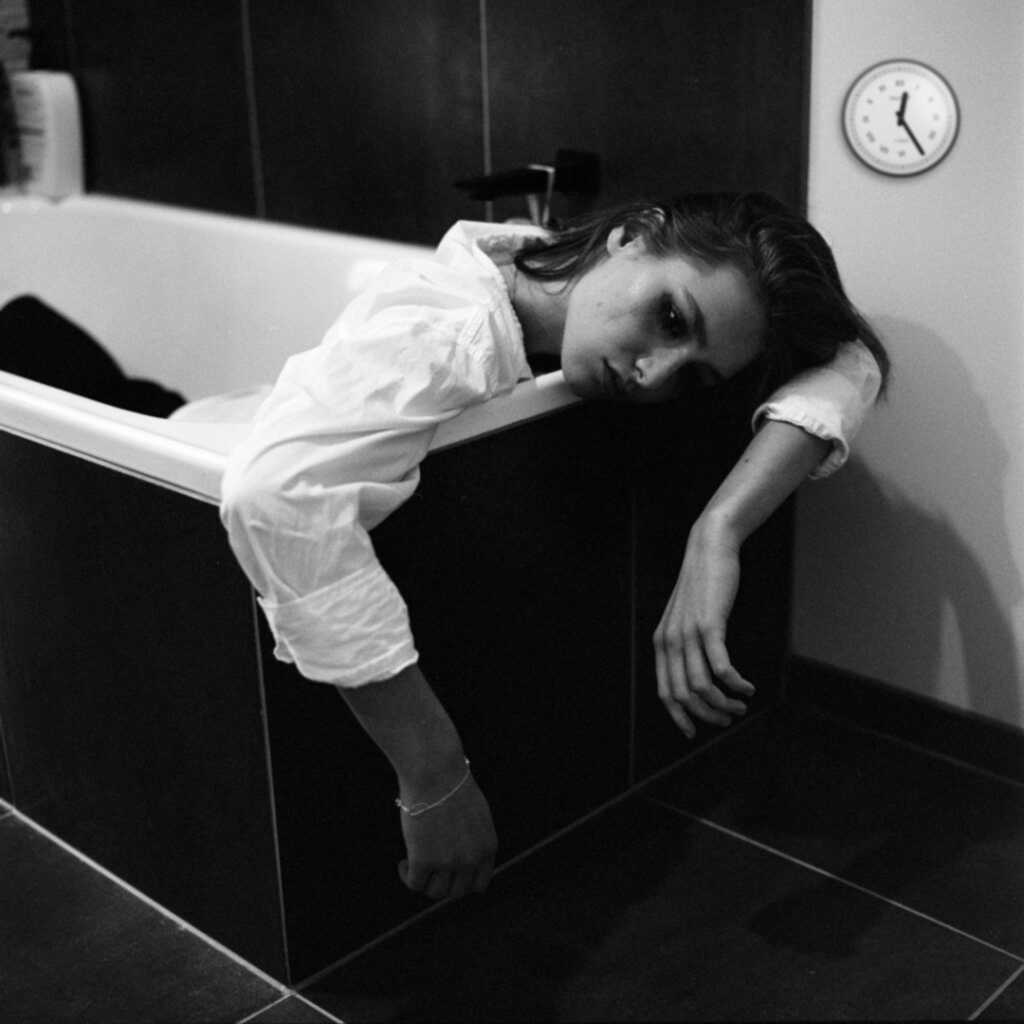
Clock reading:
12.25
